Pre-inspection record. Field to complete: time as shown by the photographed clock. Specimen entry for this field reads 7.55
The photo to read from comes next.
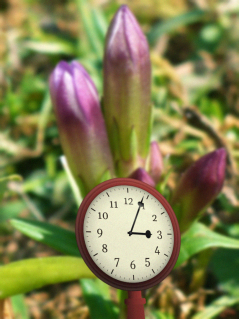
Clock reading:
3.04
